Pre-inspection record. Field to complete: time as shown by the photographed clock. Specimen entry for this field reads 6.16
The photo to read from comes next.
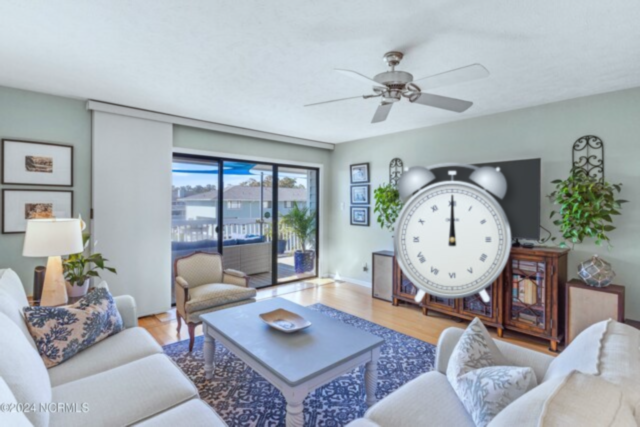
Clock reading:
12.00
